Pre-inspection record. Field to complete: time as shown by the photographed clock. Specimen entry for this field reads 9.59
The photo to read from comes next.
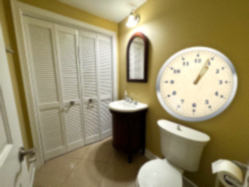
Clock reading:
1.04
